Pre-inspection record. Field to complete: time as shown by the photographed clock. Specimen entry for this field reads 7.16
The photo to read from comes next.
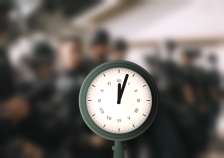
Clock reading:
12.03
